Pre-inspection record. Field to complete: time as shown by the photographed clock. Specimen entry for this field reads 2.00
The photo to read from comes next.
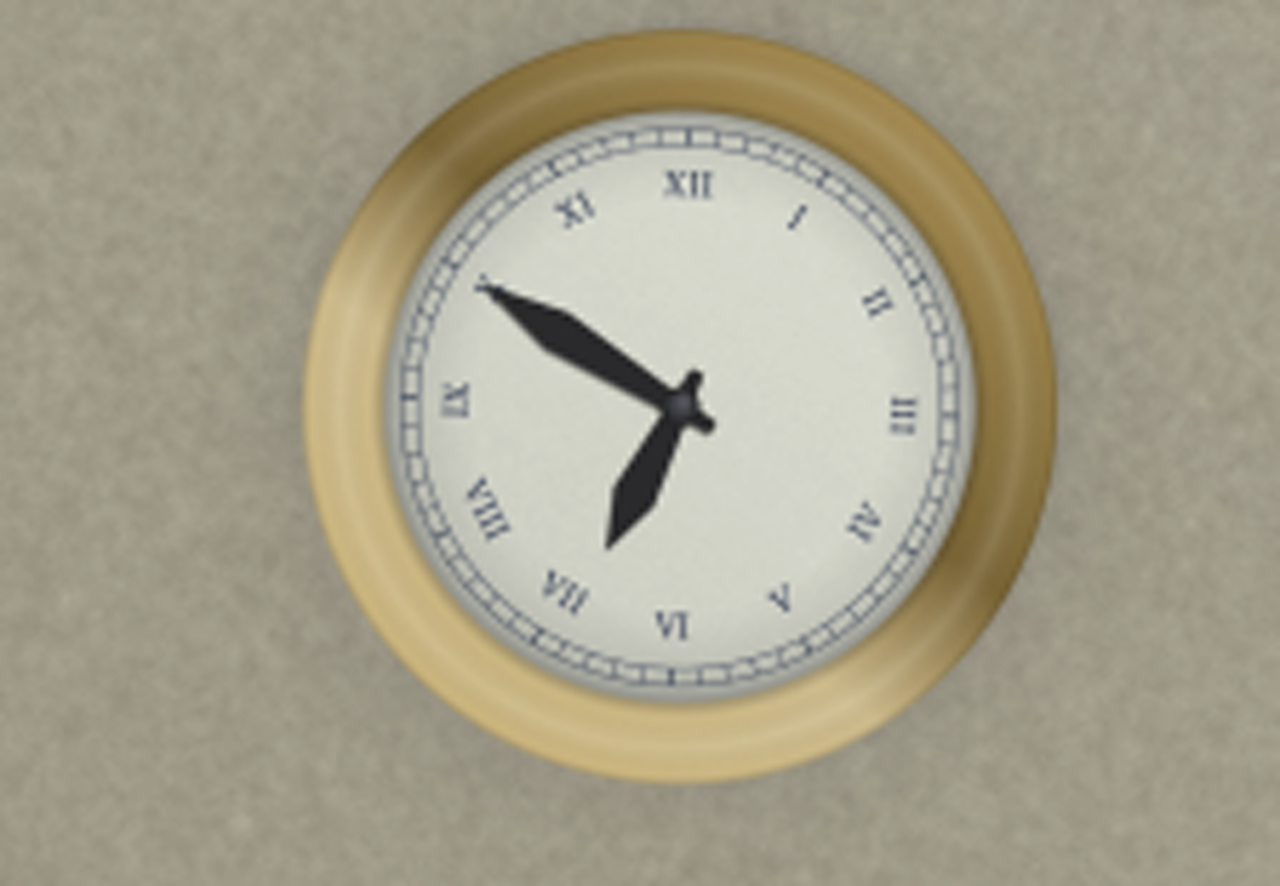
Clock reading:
6.50
